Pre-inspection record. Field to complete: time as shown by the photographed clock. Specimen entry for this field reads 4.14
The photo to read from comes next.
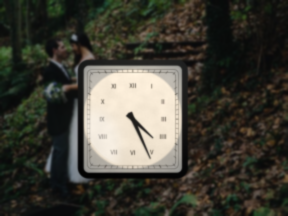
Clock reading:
4.26
